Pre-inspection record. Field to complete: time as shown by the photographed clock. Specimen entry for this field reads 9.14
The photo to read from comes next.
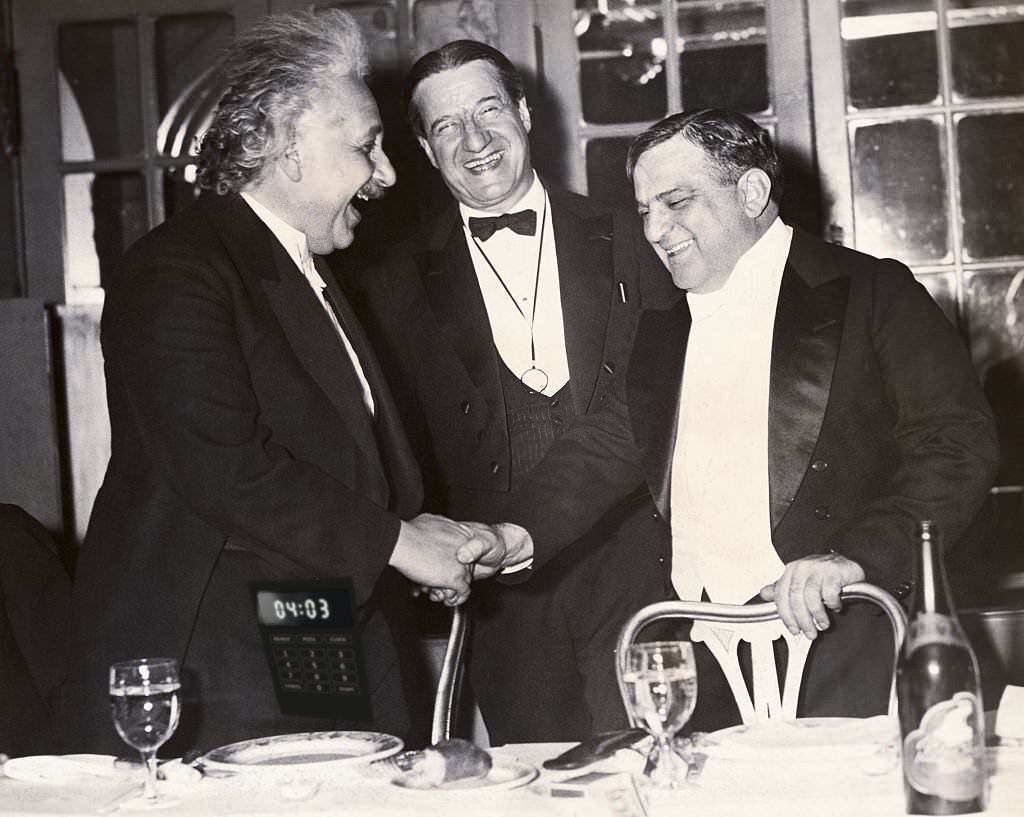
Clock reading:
4.03
